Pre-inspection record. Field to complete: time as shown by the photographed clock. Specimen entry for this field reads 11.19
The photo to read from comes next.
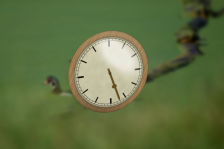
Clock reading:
5.27
